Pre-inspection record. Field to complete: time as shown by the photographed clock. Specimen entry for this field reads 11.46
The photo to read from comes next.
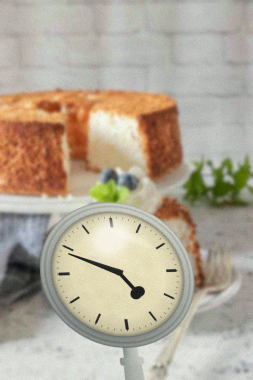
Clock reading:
4.49
